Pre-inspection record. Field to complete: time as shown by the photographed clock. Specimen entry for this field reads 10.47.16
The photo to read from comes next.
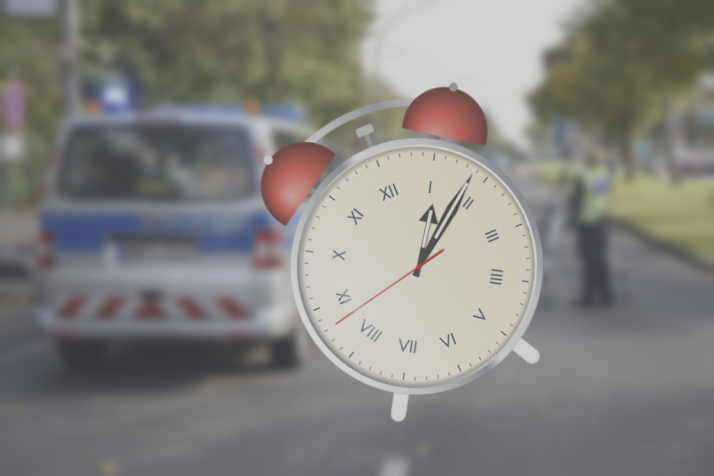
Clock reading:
1.08.43
